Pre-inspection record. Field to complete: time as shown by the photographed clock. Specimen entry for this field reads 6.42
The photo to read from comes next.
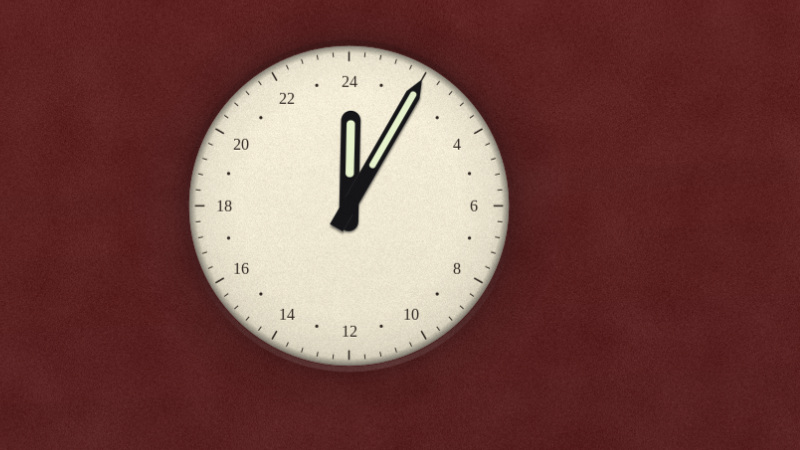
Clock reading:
0.05
